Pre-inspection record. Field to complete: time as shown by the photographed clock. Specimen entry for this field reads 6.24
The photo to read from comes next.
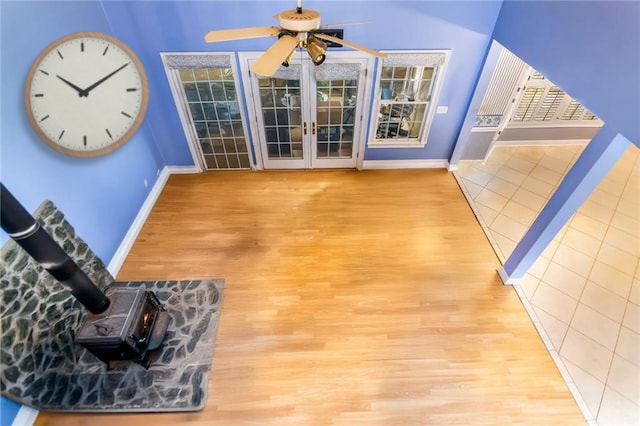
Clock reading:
10.10
